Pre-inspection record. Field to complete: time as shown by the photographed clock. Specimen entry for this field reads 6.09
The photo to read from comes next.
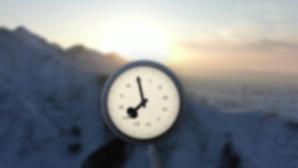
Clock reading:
8.00
